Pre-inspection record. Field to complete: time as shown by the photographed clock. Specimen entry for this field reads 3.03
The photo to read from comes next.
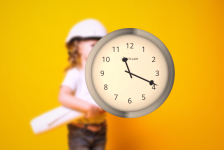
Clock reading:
11.19
